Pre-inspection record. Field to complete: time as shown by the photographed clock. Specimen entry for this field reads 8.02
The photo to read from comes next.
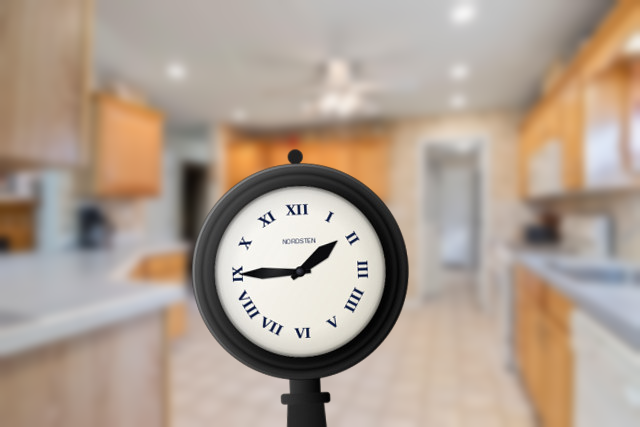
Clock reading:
1.45
